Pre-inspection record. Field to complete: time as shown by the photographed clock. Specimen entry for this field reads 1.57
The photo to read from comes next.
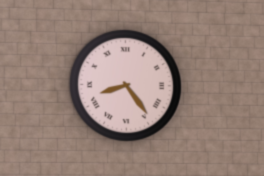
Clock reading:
8.24
